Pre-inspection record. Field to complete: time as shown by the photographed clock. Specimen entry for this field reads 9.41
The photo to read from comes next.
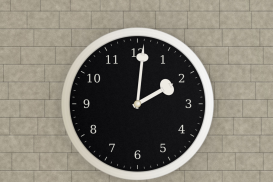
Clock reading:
2.01
